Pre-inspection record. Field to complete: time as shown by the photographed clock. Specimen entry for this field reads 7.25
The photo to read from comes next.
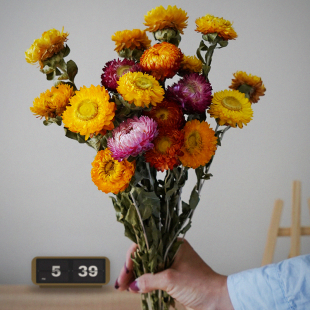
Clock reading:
5.39
